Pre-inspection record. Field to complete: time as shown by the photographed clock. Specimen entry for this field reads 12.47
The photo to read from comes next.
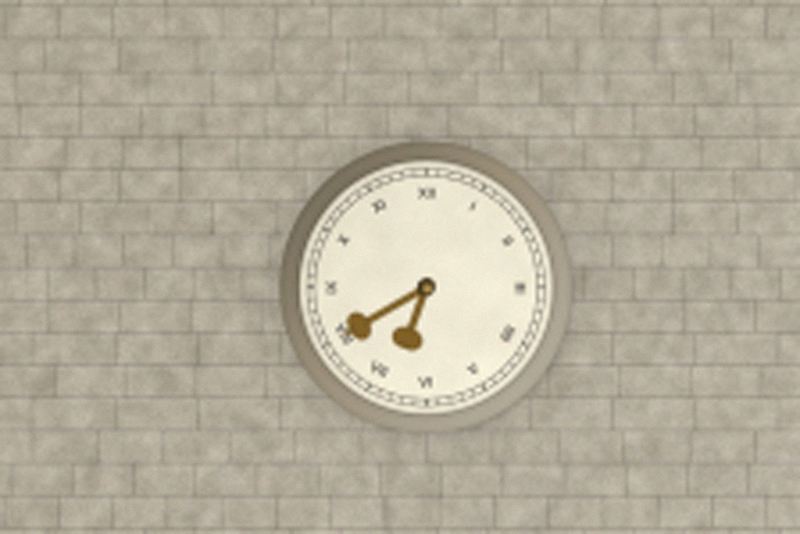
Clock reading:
6.40
